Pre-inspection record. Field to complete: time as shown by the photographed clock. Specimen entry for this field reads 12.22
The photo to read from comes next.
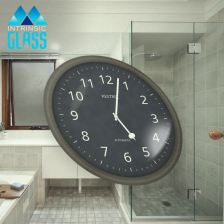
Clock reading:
5.03
